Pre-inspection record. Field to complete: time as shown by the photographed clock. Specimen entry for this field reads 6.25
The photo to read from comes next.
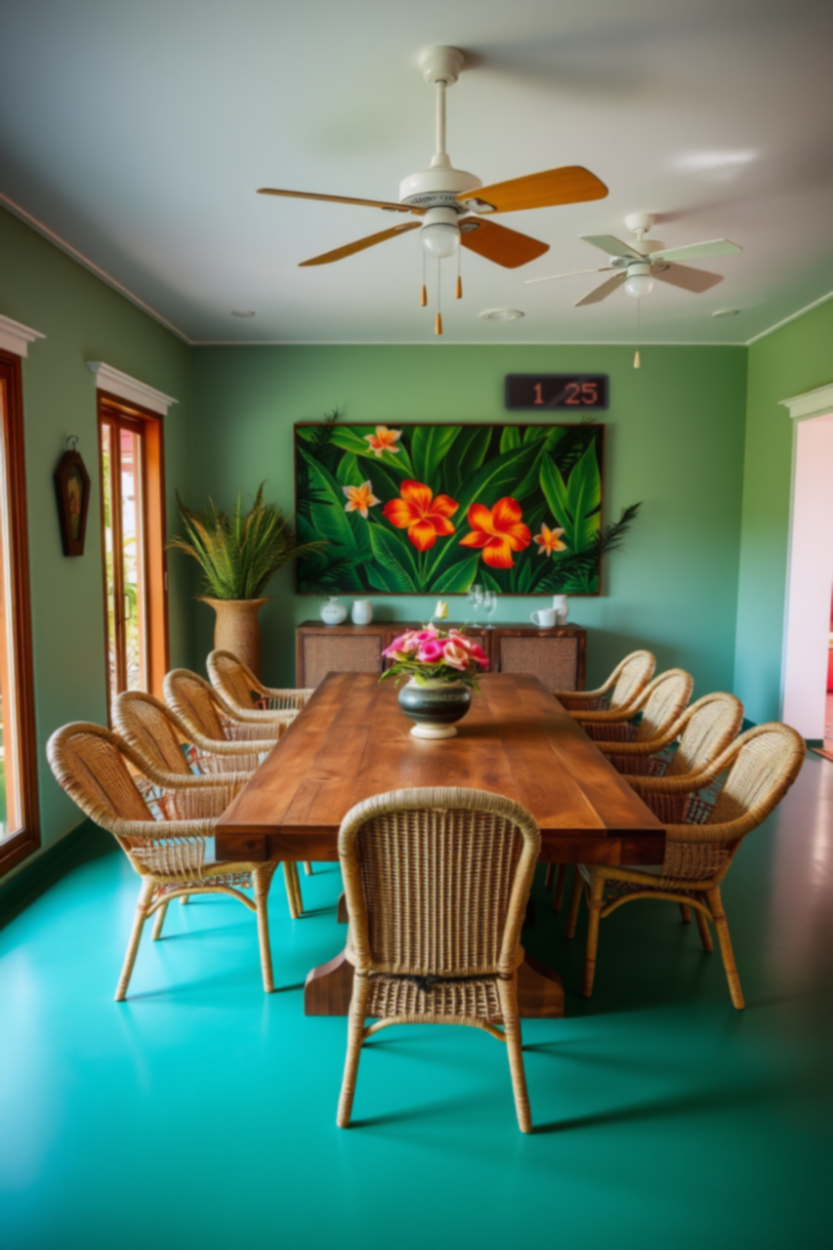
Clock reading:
1.25
